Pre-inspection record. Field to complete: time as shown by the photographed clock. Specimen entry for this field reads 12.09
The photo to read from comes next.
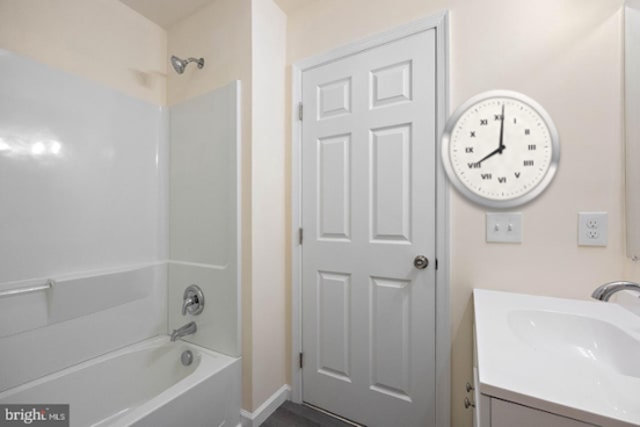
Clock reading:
8.01
